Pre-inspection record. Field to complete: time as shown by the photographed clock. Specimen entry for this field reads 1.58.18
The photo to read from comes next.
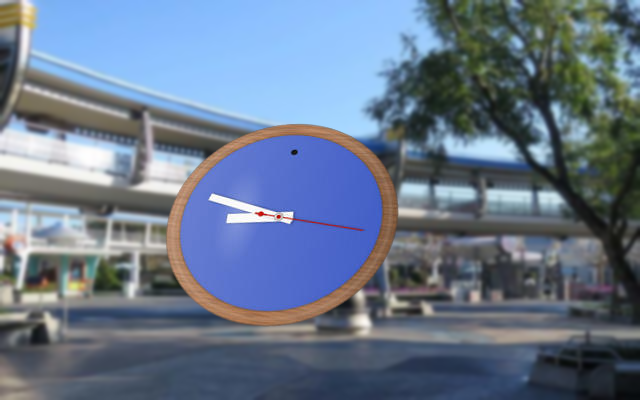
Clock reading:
8.47.16
